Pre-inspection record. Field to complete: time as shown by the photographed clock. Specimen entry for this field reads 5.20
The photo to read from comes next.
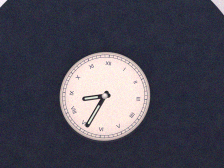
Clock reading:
8.34
